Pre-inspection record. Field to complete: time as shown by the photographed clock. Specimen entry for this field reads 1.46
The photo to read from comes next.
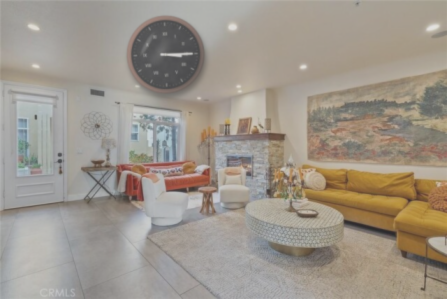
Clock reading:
3.15
